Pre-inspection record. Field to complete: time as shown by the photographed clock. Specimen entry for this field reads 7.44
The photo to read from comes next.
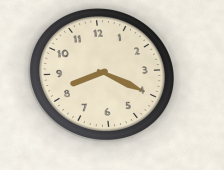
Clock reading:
8.20
